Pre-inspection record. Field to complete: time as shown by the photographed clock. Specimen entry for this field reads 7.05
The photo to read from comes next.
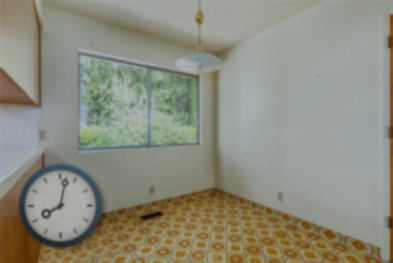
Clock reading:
8.02
